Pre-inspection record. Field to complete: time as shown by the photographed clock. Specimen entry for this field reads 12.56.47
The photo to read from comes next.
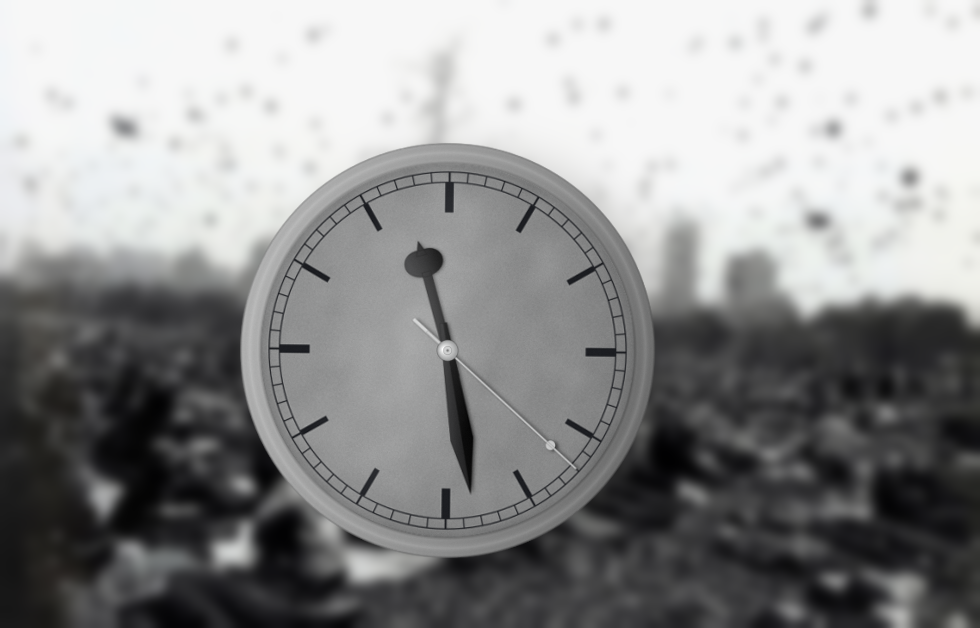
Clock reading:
11.28.22
